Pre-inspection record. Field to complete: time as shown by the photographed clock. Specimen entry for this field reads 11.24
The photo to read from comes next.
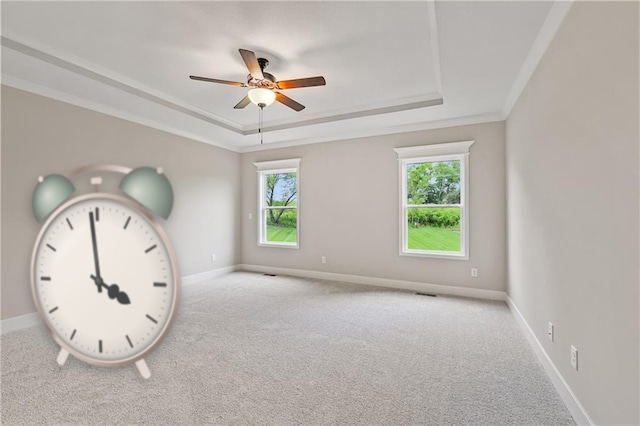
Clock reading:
3.59
